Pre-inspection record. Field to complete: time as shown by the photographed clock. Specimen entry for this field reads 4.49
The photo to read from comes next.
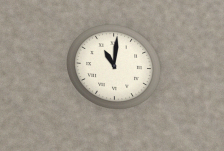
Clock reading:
11.01
